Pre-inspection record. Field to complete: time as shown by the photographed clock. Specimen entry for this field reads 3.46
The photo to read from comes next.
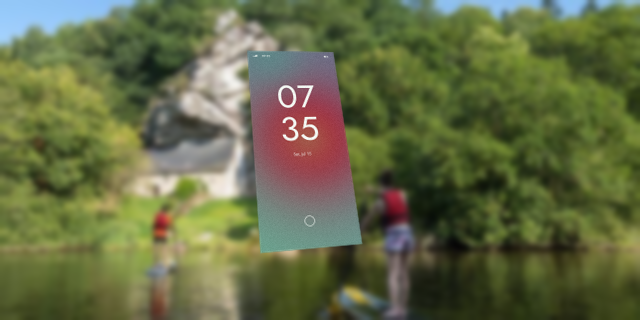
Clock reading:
7.35
